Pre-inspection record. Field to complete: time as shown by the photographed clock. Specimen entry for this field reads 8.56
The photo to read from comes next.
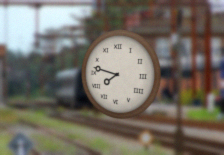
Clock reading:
7.47
